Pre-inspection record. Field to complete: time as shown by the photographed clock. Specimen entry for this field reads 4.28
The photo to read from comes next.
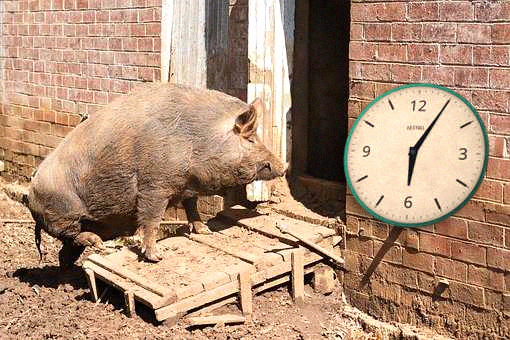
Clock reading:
6.05
